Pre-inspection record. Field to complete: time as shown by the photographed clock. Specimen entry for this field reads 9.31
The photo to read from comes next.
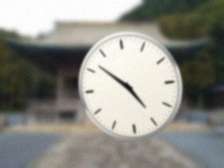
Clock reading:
4.52
